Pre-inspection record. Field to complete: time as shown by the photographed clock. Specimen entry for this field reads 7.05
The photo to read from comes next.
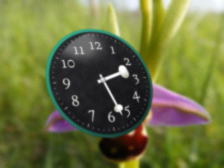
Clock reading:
2.27
